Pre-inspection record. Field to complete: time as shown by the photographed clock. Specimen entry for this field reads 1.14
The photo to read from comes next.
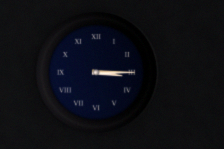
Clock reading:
3.15
